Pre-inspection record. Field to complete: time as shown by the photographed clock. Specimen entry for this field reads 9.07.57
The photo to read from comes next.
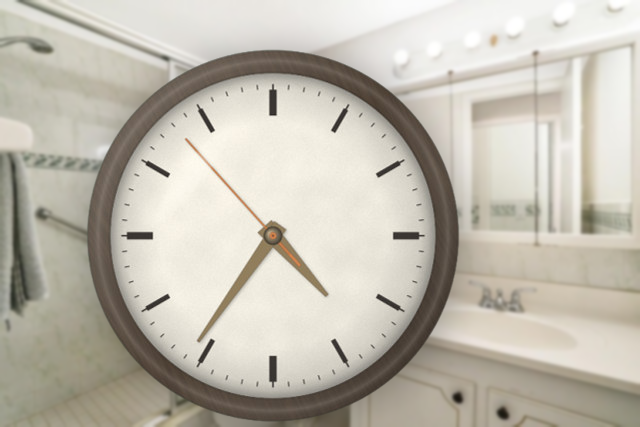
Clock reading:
4.35.53
